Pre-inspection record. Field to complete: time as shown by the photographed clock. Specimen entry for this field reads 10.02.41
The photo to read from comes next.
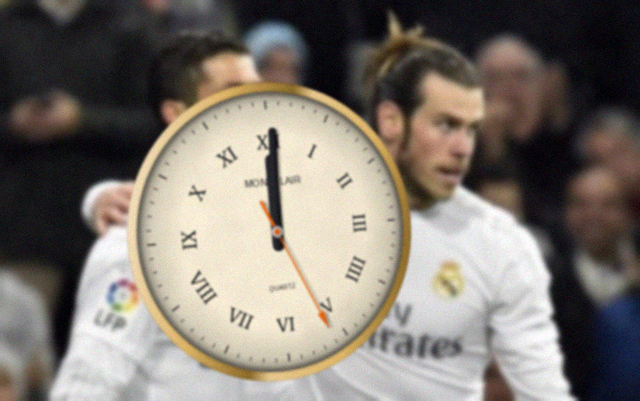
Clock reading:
12.00.26
